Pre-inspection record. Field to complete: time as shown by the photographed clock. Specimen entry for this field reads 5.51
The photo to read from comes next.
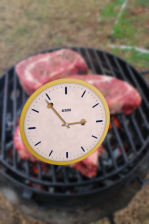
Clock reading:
2.54
